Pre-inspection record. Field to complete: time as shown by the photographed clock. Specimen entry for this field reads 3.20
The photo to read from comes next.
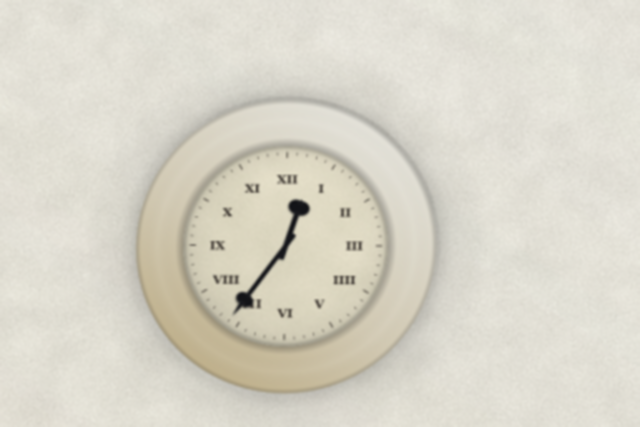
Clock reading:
12.36
